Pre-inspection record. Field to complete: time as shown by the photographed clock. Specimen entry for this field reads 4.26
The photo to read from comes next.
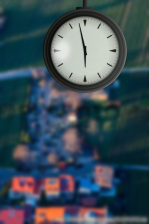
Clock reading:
5.58
